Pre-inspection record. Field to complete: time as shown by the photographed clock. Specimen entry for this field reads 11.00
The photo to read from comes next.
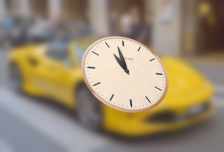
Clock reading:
10.58
